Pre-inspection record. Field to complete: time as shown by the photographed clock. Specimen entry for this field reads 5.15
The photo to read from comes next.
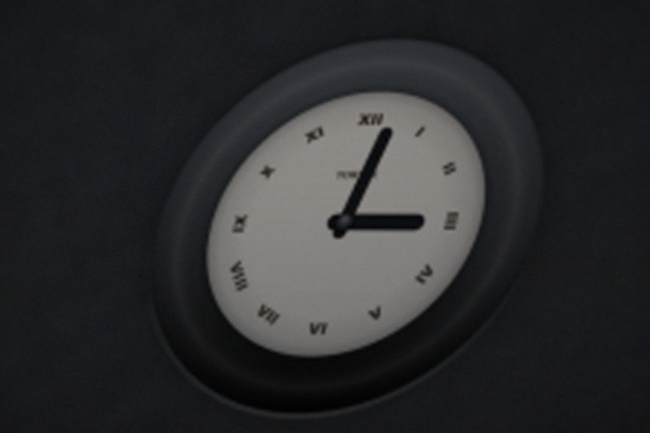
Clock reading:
3.02
